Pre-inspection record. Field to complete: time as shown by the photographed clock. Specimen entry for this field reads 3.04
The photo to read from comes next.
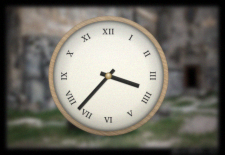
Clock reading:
3.37
